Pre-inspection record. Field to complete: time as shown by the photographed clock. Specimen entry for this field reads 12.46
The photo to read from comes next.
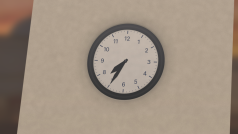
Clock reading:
7.35
